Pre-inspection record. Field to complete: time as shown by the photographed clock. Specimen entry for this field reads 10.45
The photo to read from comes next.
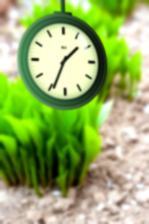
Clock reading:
1.34
